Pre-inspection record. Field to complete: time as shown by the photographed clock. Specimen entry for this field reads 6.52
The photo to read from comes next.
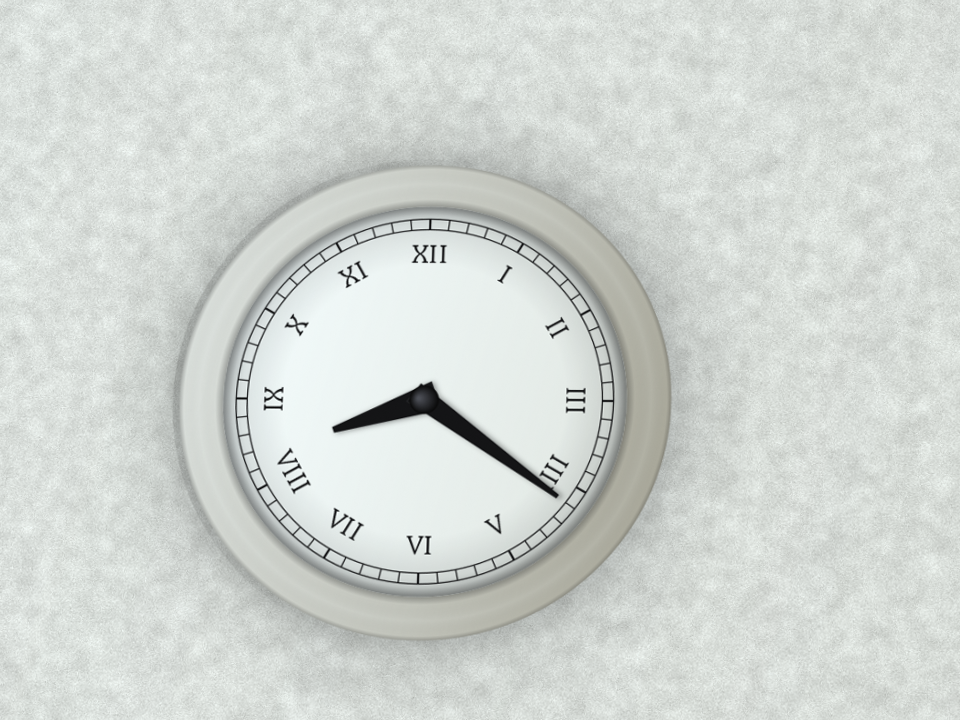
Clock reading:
8.21
